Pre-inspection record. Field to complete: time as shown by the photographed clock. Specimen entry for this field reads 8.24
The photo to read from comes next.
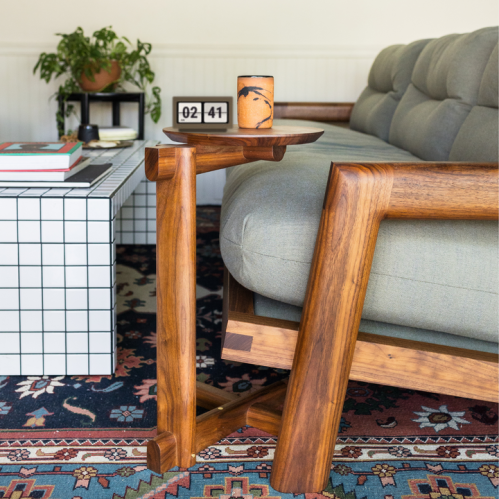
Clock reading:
2.41
